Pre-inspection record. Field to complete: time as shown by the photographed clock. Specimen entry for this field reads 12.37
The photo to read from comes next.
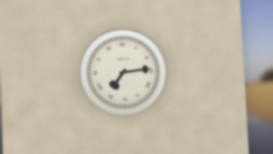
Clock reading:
7.14
